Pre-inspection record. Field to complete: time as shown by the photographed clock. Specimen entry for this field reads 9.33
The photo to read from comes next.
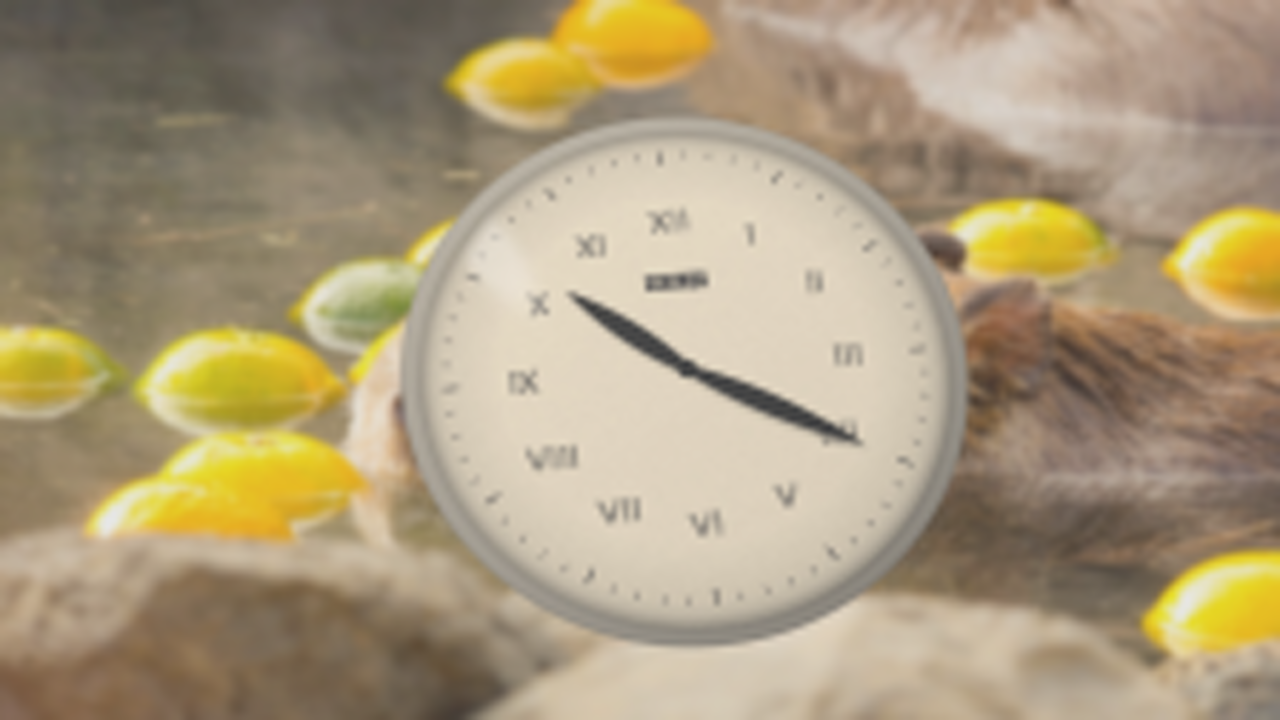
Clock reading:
10.20
